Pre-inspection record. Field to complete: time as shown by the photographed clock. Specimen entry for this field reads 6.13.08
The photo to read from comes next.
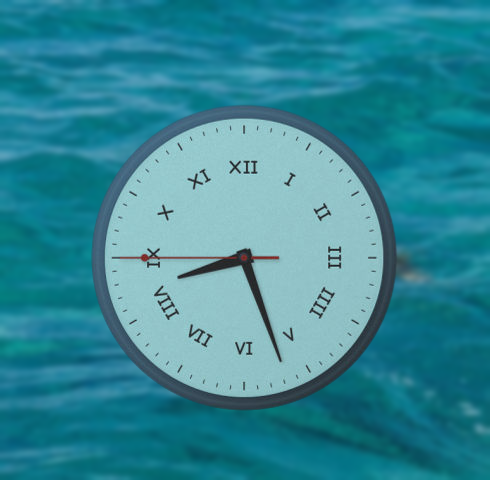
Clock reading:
8.26.45
